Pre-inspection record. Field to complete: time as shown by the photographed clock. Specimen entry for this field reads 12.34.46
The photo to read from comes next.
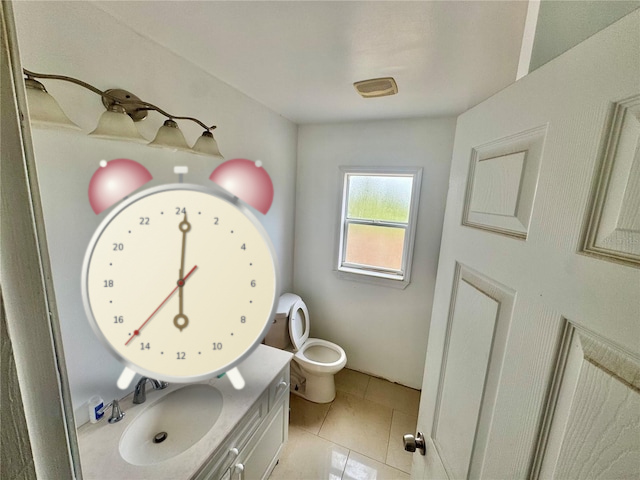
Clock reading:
12.00.37
